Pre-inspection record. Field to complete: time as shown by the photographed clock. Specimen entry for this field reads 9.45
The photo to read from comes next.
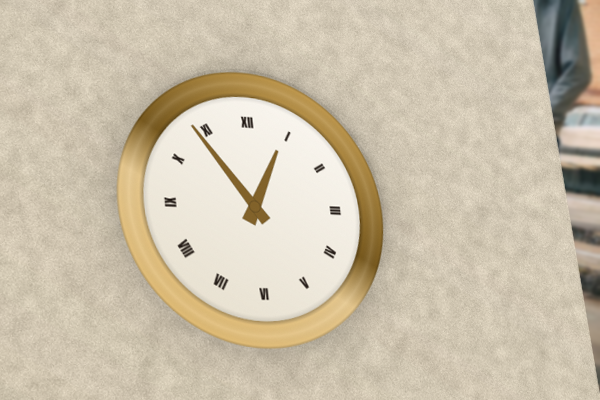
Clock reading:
12.54
